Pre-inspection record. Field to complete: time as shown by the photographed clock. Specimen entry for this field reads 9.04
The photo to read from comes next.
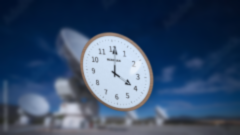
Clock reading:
4.01
